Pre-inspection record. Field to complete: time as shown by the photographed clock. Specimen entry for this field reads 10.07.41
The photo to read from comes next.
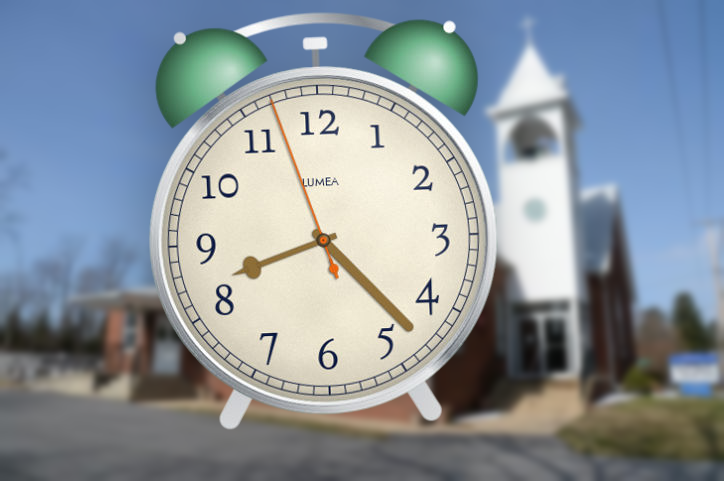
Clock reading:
8.22.57
